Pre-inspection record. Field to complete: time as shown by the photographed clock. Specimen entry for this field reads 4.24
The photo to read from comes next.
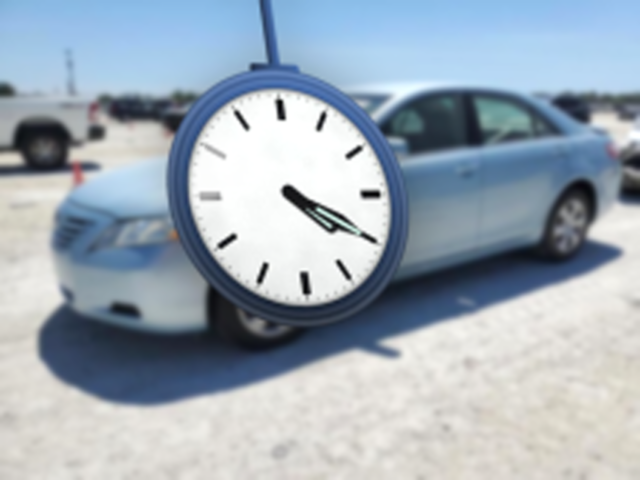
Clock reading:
4.20
